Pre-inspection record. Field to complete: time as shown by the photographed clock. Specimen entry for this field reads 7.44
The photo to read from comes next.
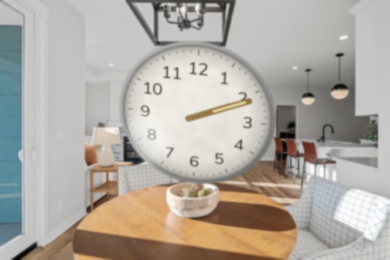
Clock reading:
2.11
